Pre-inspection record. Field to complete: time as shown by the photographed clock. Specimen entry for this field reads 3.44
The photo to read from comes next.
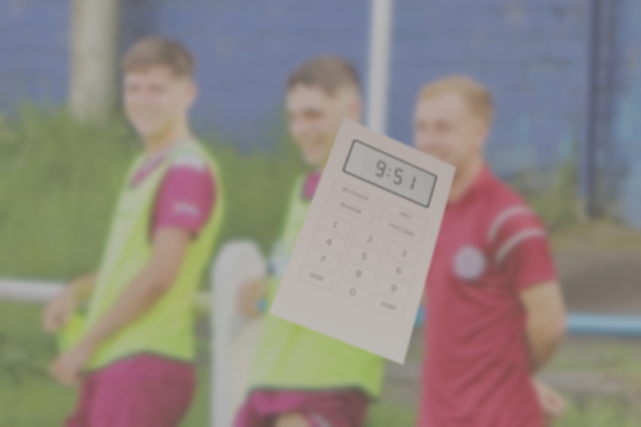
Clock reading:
9.51
